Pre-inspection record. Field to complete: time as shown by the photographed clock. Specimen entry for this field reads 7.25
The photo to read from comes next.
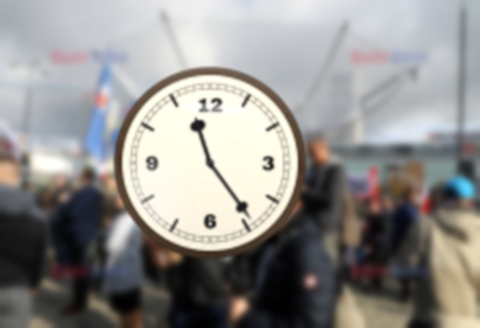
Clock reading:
11.24
